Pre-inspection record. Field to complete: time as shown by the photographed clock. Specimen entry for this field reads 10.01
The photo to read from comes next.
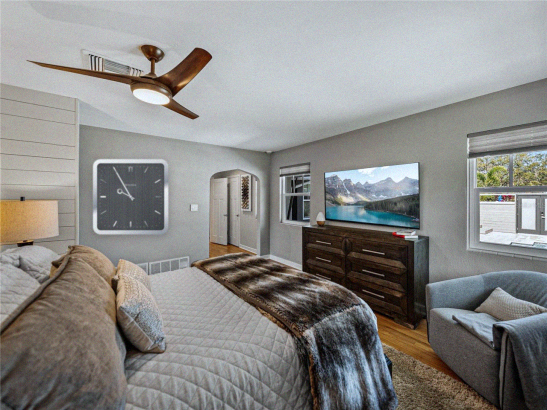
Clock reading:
9.55
